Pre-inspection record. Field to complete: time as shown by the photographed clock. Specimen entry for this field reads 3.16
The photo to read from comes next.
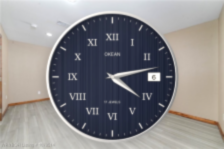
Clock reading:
4.13
